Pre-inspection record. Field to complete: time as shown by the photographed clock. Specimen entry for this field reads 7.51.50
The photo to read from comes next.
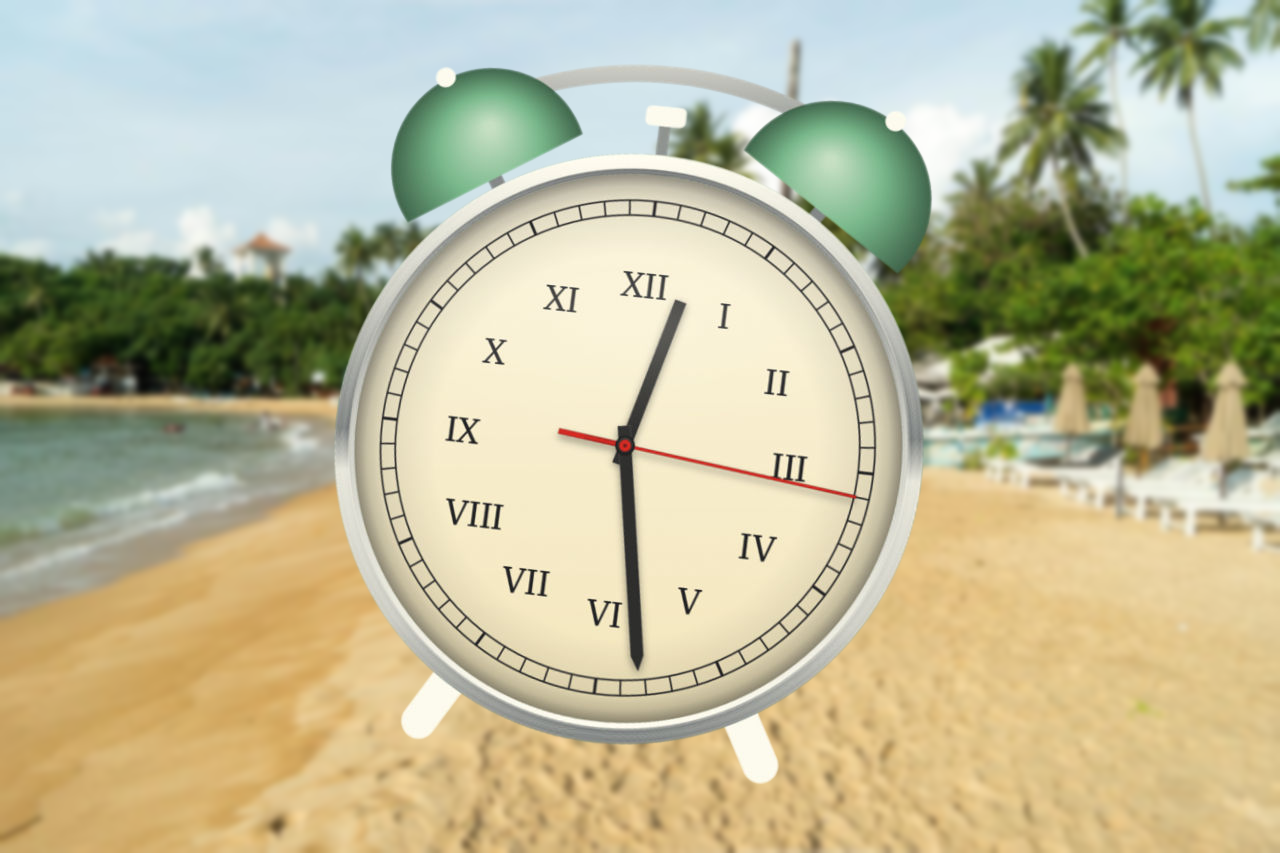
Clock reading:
12.28.16
